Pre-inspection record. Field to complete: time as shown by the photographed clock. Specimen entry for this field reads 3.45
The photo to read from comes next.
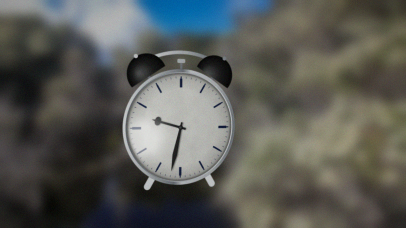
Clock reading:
9.32
